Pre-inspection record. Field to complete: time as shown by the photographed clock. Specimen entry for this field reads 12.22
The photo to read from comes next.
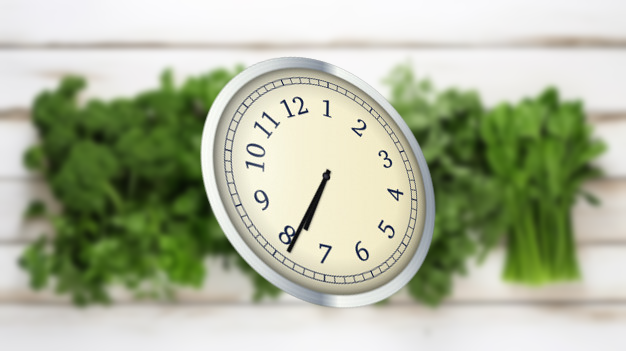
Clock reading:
7.39
